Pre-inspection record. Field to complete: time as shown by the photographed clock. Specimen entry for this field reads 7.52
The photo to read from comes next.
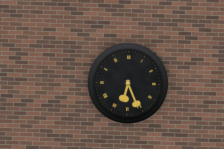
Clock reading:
6.26
